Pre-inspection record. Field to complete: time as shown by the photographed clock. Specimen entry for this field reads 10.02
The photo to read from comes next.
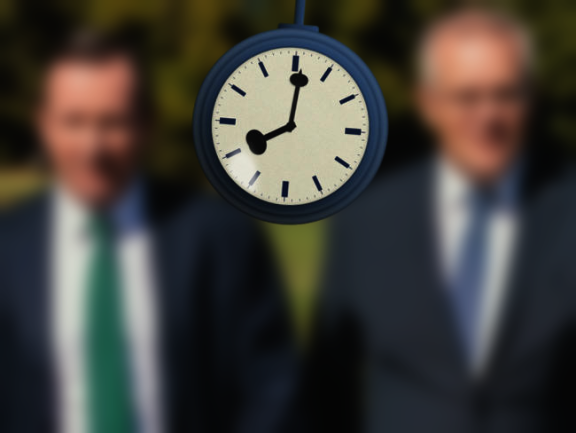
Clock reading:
8.01
